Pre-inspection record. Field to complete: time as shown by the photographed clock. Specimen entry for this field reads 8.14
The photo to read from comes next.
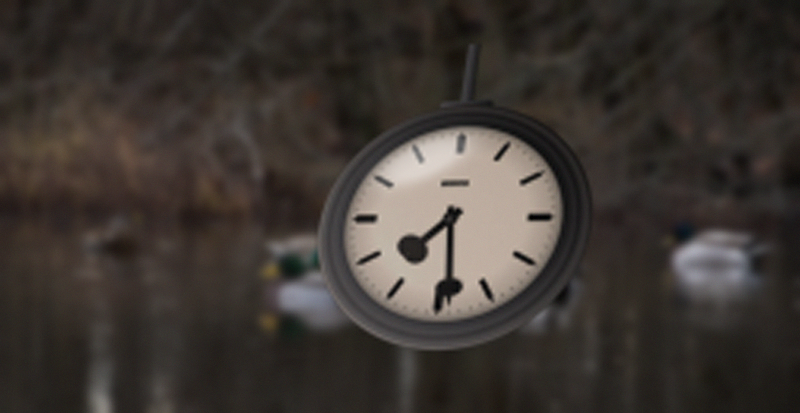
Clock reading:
7.29
